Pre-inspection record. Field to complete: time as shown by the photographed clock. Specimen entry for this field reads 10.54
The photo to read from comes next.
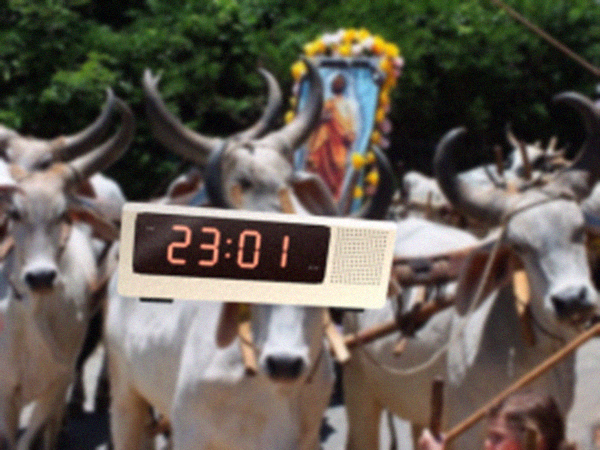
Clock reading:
23.01
